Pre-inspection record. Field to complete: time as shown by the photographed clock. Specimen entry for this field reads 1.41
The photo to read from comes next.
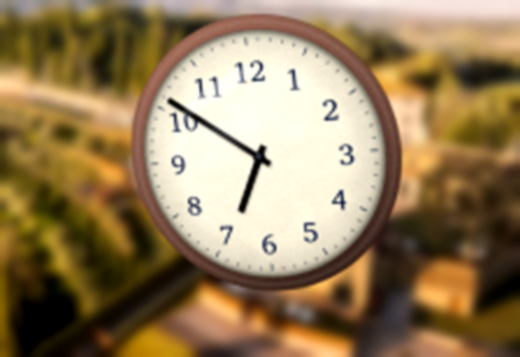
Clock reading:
6.51
